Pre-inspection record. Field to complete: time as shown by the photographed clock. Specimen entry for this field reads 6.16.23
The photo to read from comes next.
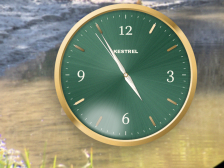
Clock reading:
4.54.54
